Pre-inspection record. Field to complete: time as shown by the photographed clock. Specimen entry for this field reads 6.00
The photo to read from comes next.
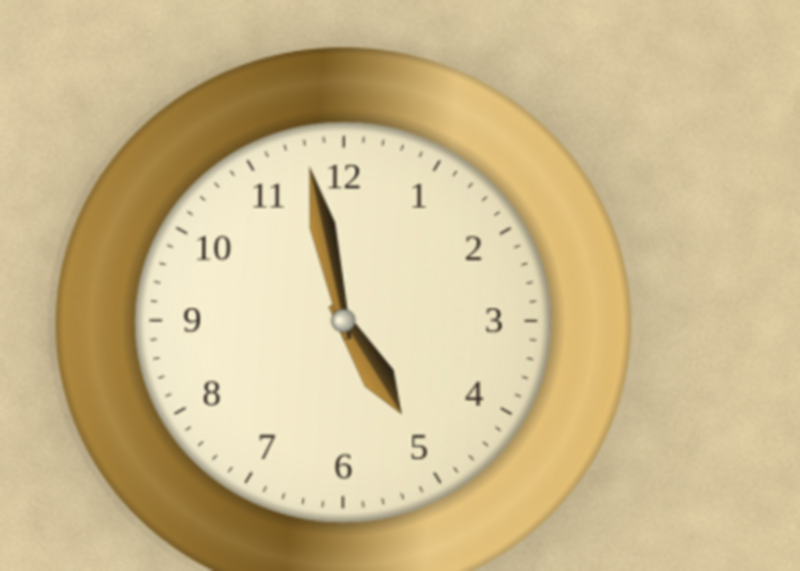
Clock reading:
4.58
